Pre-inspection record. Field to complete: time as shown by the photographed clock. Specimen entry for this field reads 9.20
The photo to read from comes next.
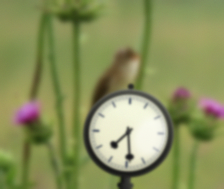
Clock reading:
7.29
